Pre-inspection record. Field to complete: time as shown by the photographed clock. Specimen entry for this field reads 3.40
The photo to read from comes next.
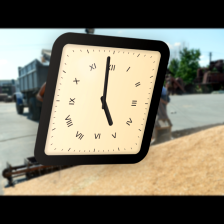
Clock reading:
4.59
